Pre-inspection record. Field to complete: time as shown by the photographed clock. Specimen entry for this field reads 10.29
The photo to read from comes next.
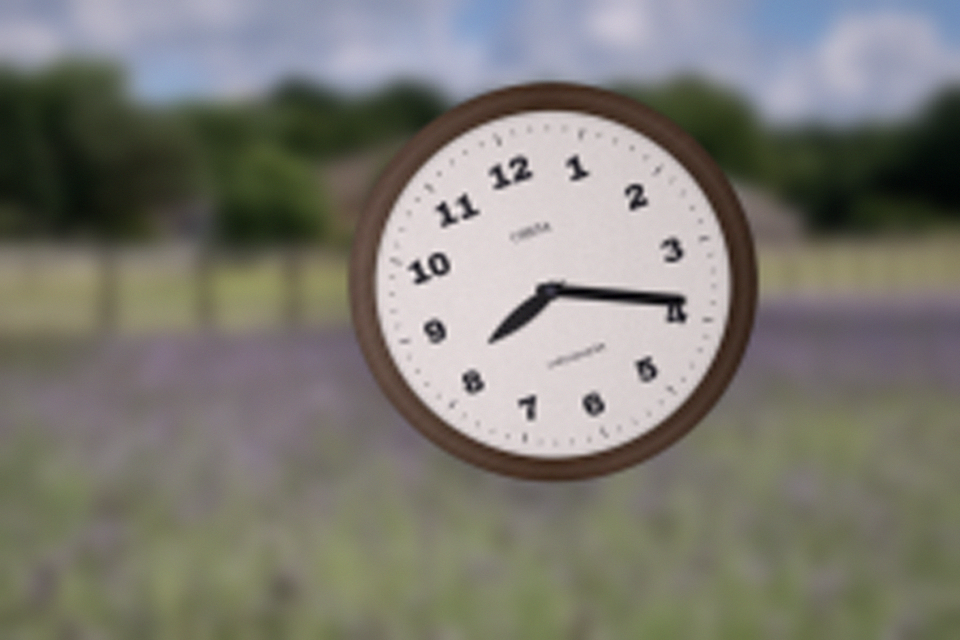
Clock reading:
8.19
